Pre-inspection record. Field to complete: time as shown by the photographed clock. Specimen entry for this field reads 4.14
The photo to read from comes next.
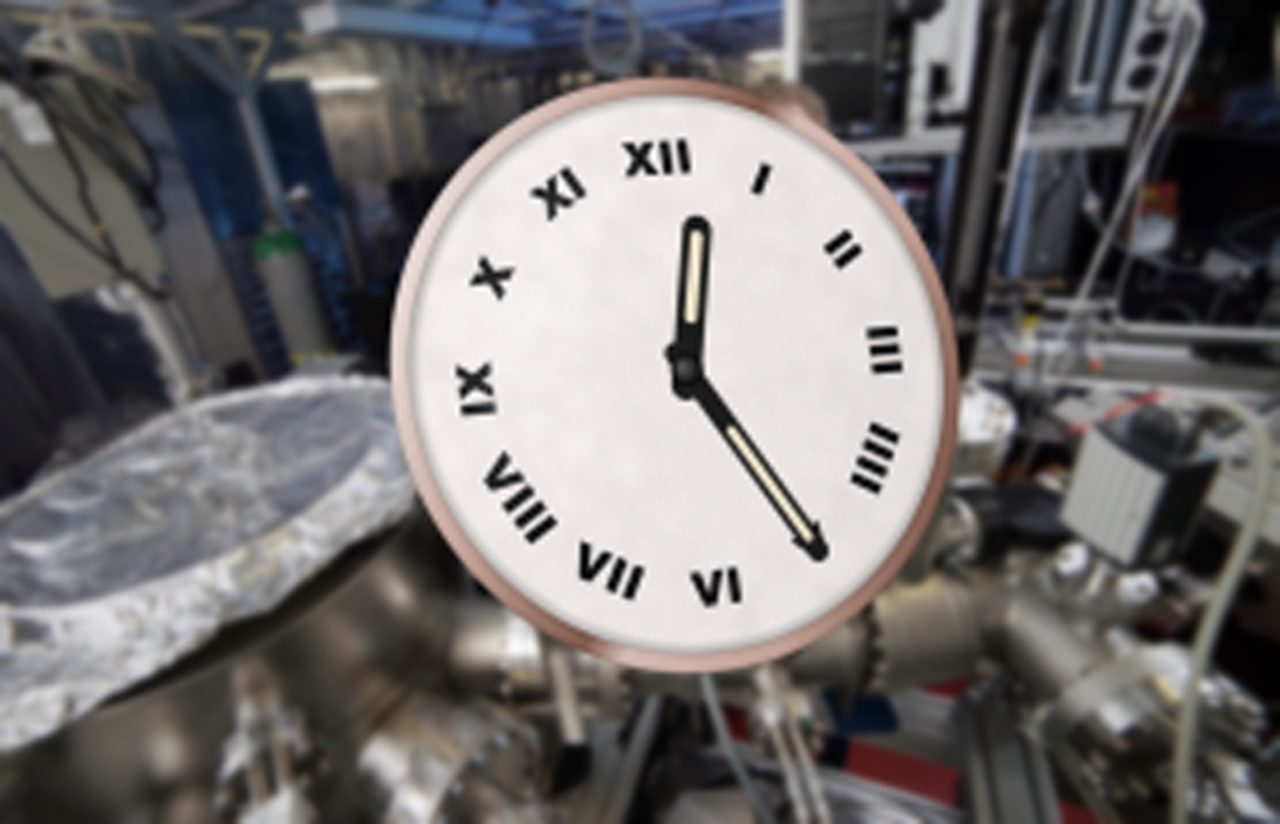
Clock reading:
12.25
